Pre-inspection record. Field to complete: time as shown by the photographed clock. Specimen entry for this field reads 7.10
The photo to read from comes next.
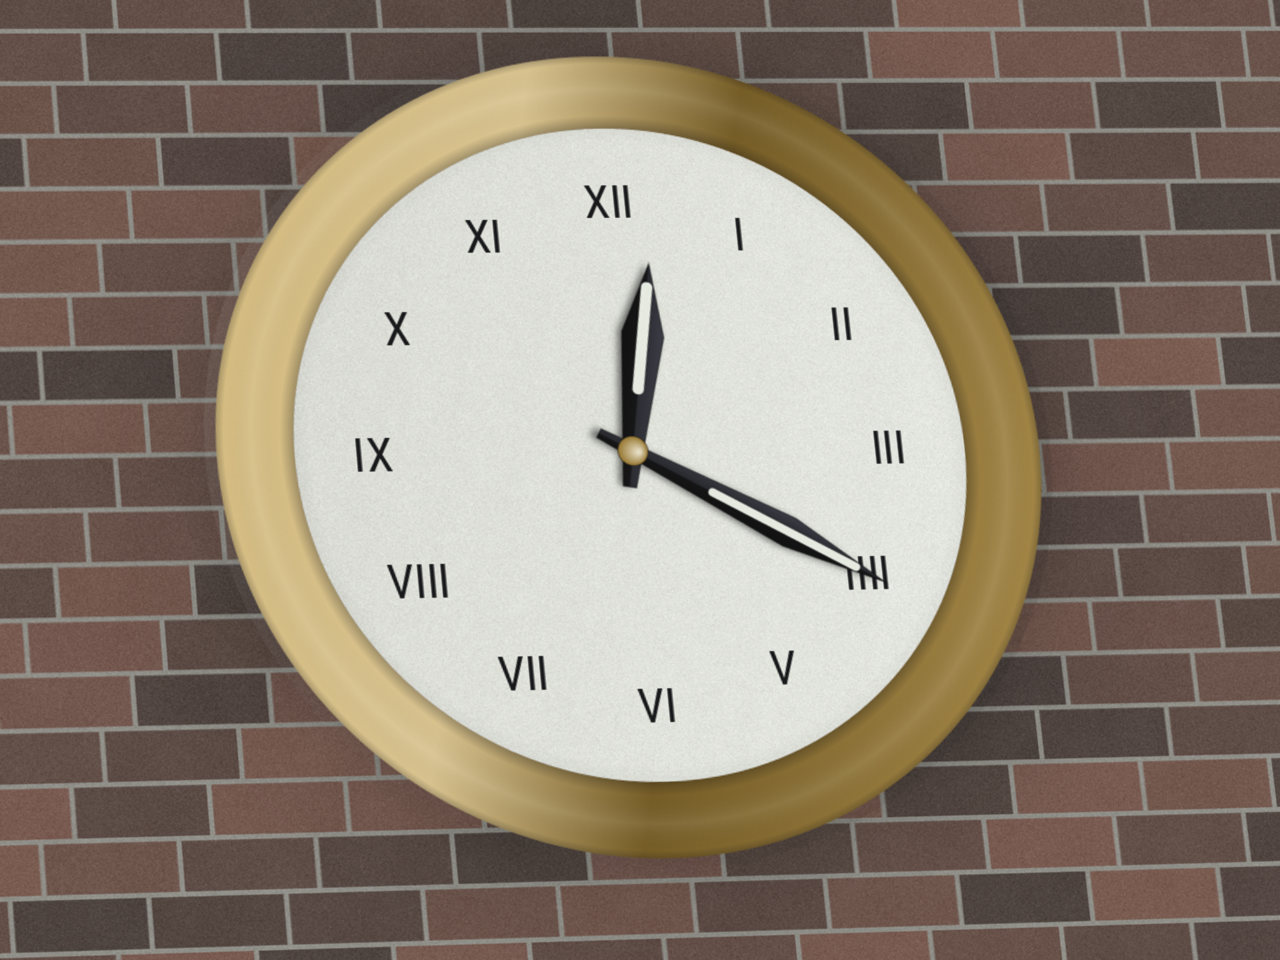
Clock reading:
12.20
